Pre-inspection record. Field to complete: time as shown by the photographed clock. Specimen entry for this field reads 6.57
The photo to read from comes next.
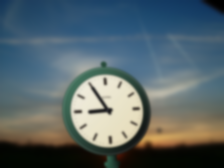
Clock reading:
8.55
